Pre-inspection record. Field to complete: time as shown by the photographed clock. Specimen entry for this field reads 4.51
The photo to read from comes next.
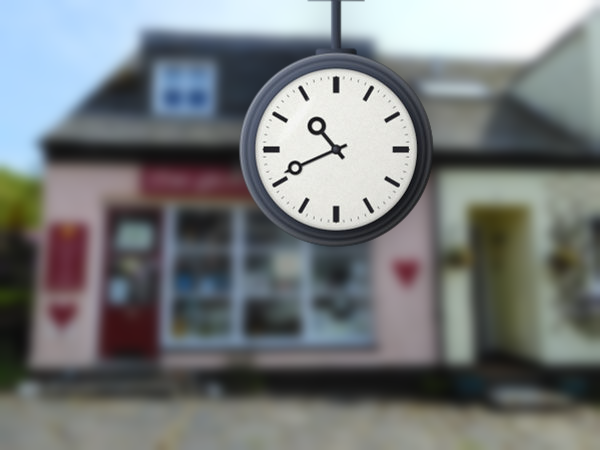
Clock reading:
10.41
